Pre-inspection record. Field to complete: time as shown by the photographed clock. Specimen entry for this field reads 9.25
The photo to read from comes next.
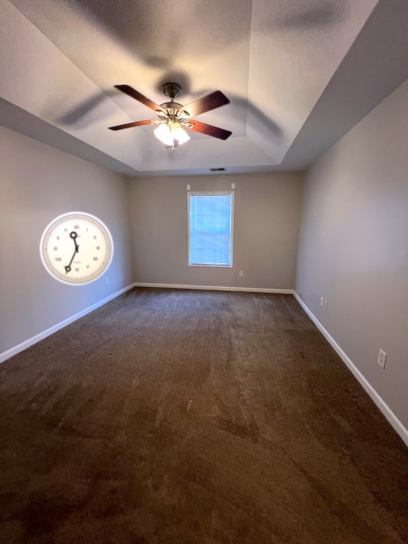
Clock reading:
11.34
